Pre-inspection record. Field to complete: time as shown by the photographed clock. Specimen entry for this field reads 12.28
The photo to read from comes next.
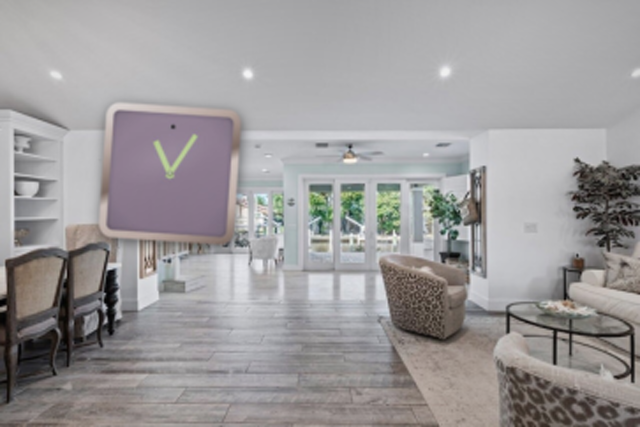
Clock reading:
11.05
